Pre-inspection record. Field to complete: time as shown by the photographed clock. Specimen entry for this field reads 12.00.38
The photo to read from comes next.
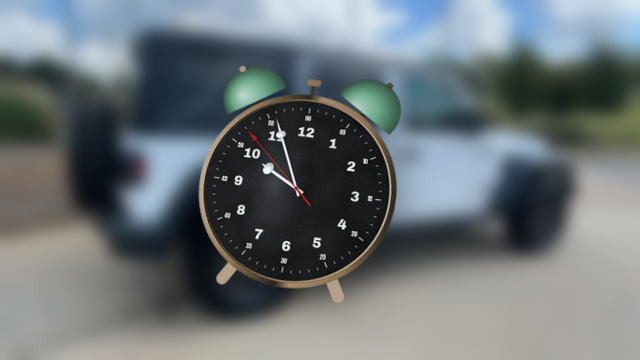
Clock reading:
9.55.52
